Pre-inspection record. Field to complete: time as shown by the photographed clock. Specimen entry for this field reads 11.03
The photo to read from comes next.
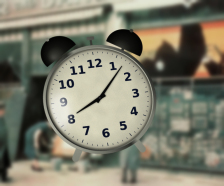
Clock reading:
8.07
